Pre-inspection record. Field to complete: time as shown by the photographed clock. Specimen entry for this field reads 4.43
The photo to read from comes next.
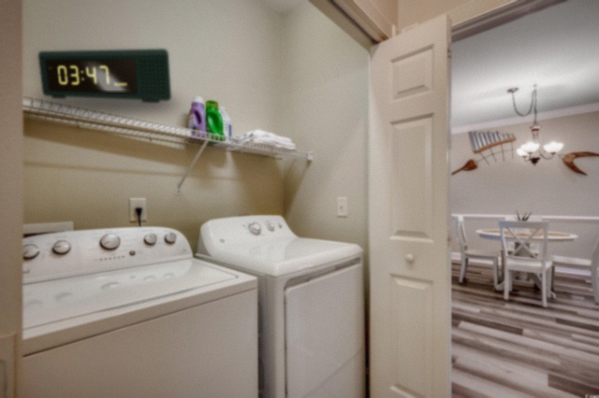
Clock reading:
3.47
